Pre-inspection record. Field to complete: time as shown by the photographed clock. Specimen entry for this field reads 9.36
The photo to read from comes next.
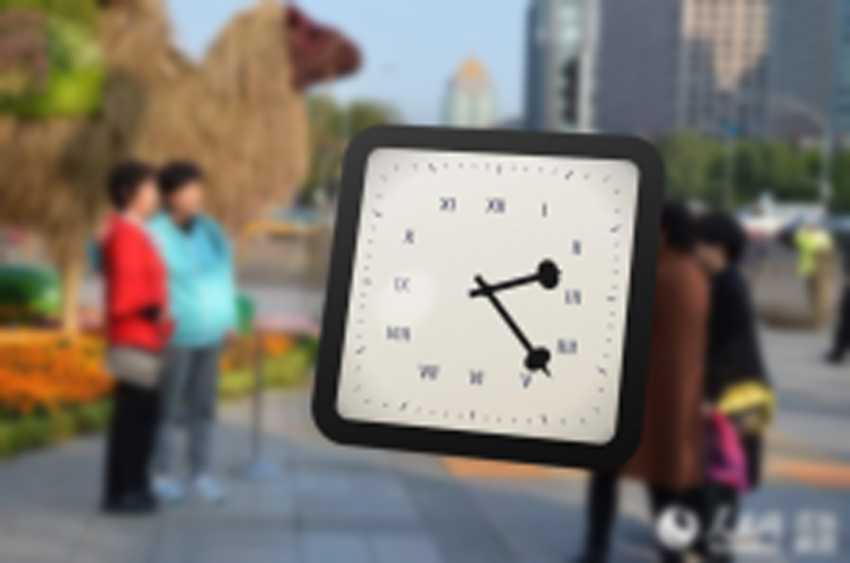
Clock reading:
2.23
